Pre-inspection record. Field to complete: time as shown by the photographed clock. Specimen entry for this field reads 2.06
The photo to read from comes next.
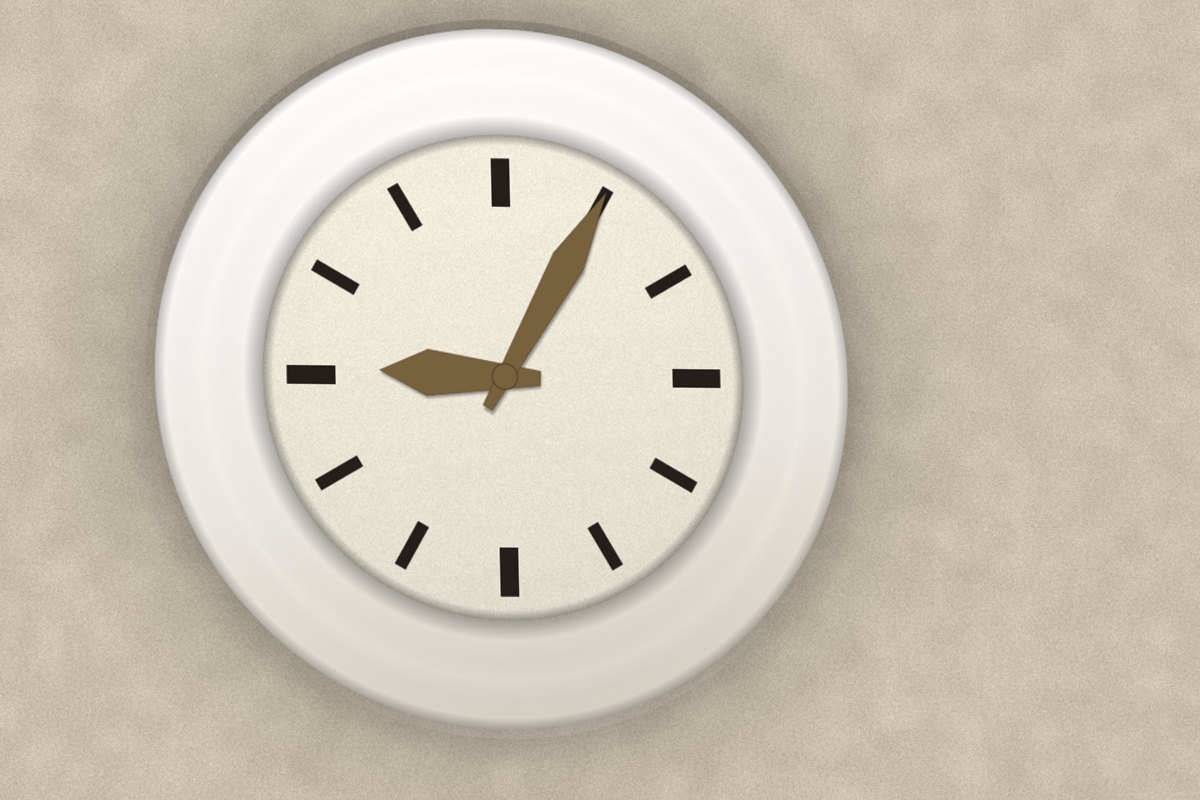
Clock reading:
9.05
